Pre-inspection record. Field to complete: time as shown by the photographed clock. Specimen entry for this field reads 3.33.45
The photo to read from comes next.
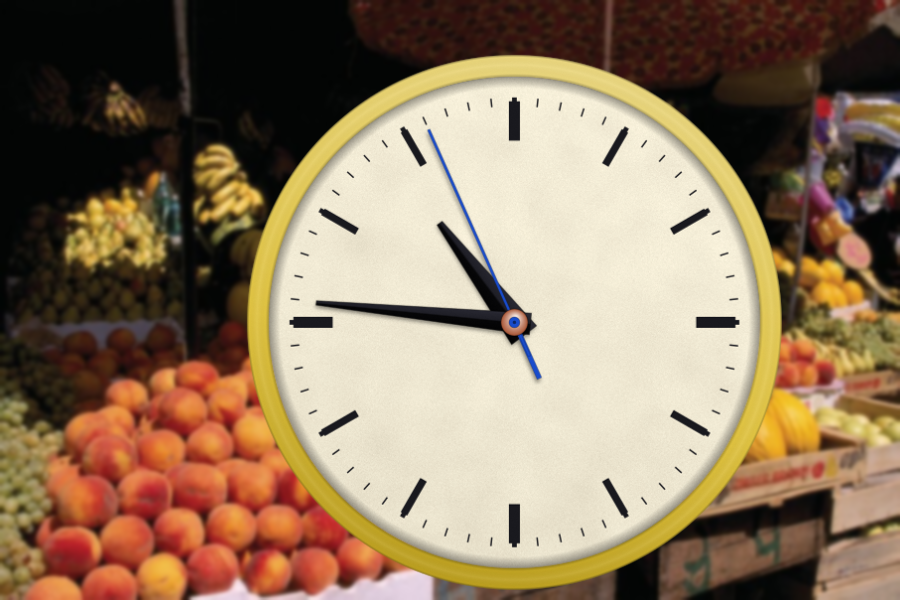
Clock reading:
10.45.56
